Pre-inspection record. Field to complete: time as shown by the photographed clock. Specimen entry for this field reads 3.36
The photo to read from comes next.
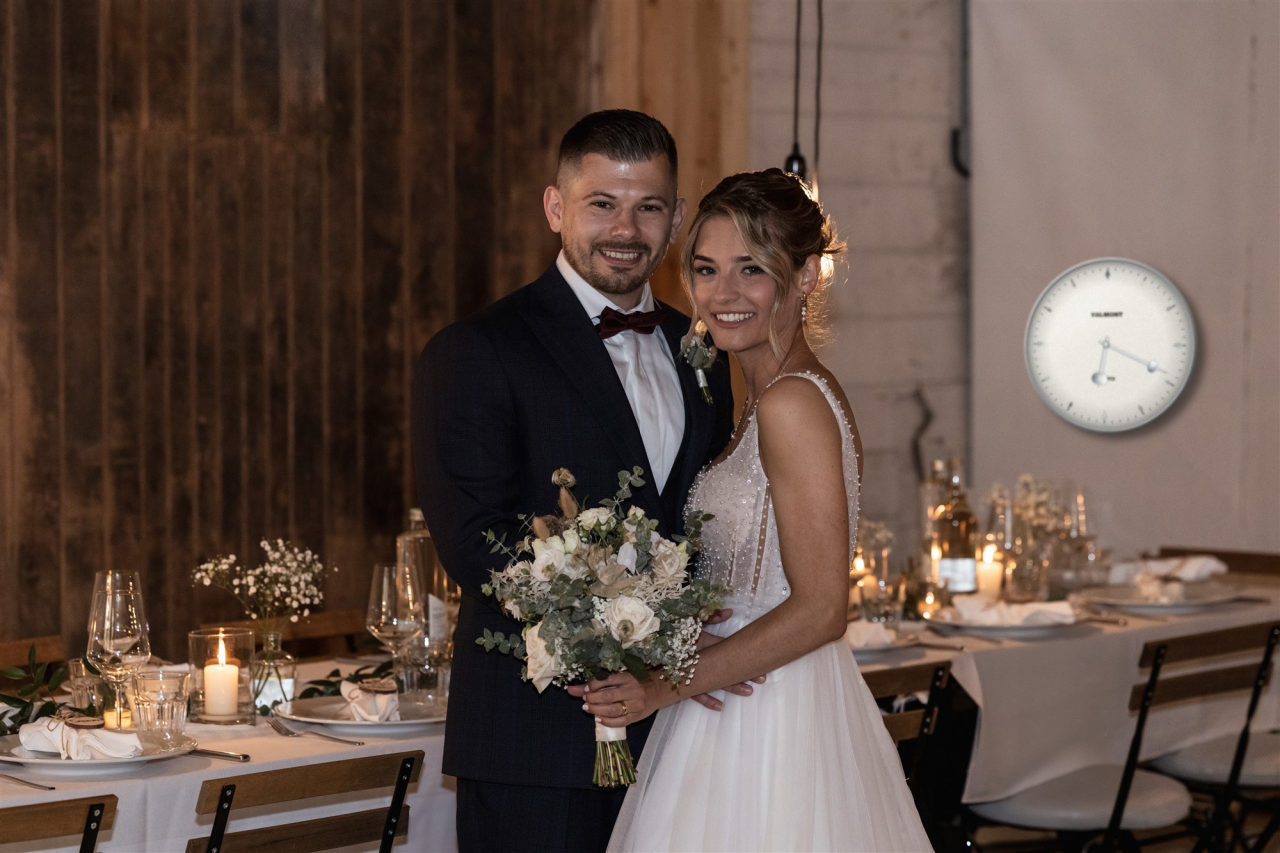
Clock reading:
6.19
